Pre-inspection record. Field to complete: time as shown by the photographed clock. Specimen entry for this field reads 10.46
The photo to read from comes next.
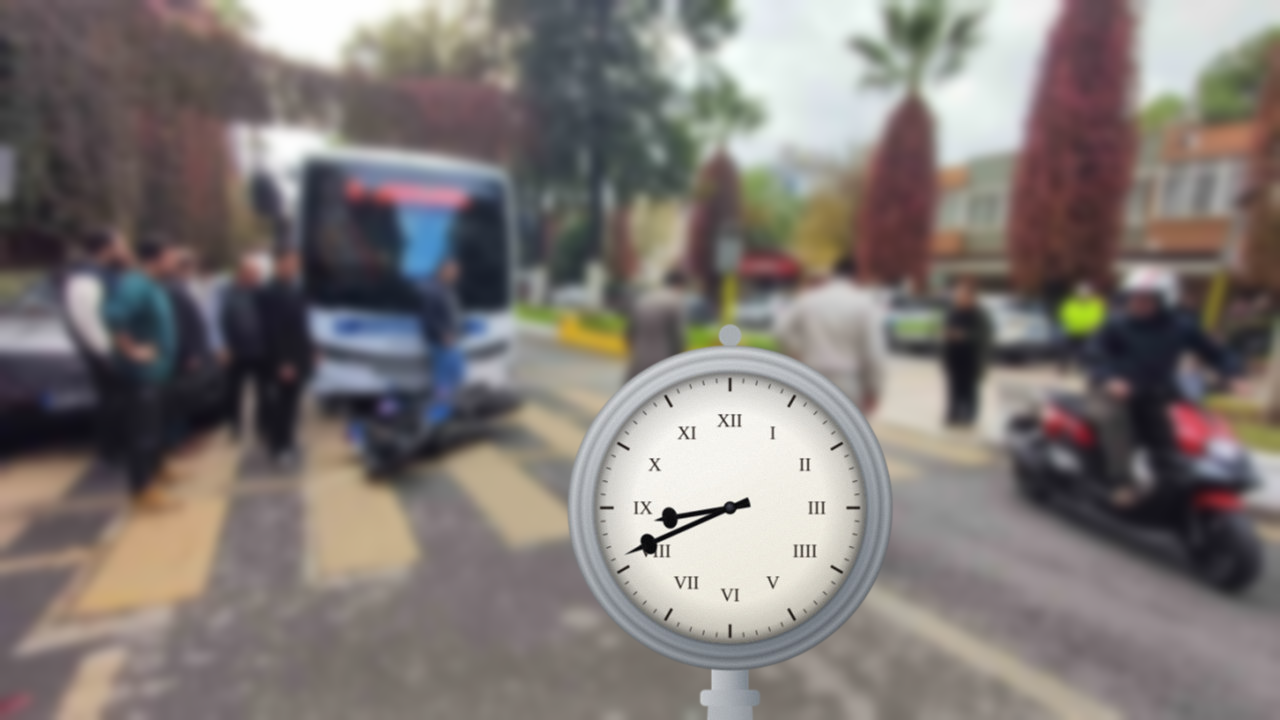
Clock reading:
8.41
